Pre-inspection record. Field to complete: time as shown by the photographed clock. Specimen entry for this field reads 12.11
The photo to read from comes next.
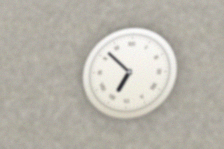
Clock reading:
6.52
